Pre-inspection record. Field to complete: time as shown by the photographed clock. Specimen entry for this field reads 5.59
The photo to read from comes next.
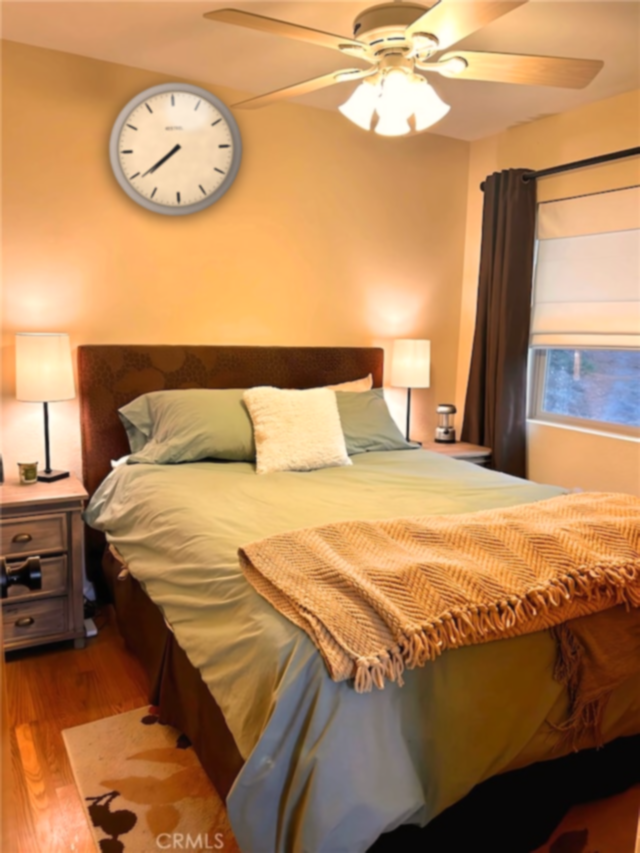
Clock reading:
7.39
